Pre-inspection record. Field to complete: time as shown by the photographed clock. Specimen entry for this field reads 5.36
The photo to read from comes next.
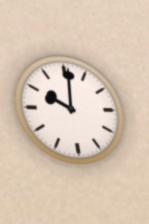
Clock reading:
10.01
